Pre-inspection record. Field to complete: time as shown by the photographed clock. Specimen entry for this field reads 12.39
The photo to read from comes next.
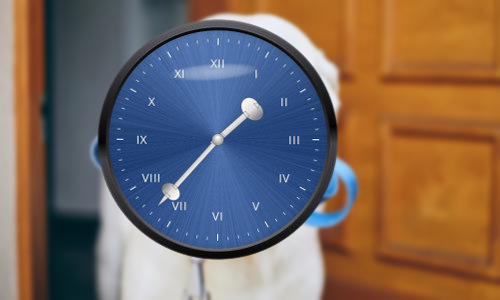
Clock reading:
1.37
